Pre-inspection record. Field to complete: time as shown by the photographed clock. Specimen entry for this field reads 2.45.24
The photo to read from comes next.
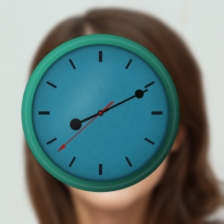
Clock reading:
8.10.38
